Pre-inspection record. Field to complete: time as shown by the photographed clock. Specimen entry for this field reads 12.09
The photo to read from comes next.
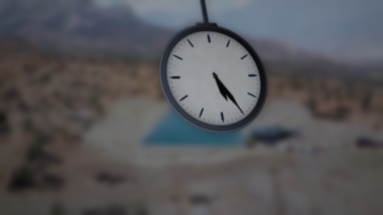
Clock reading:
5.25
